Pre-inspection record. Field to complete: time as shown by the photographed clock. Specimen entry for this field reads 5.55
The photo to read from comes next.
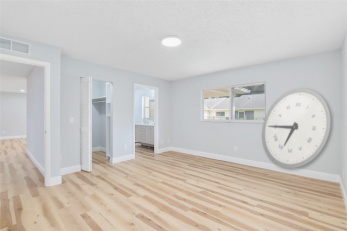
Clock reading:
6.45
